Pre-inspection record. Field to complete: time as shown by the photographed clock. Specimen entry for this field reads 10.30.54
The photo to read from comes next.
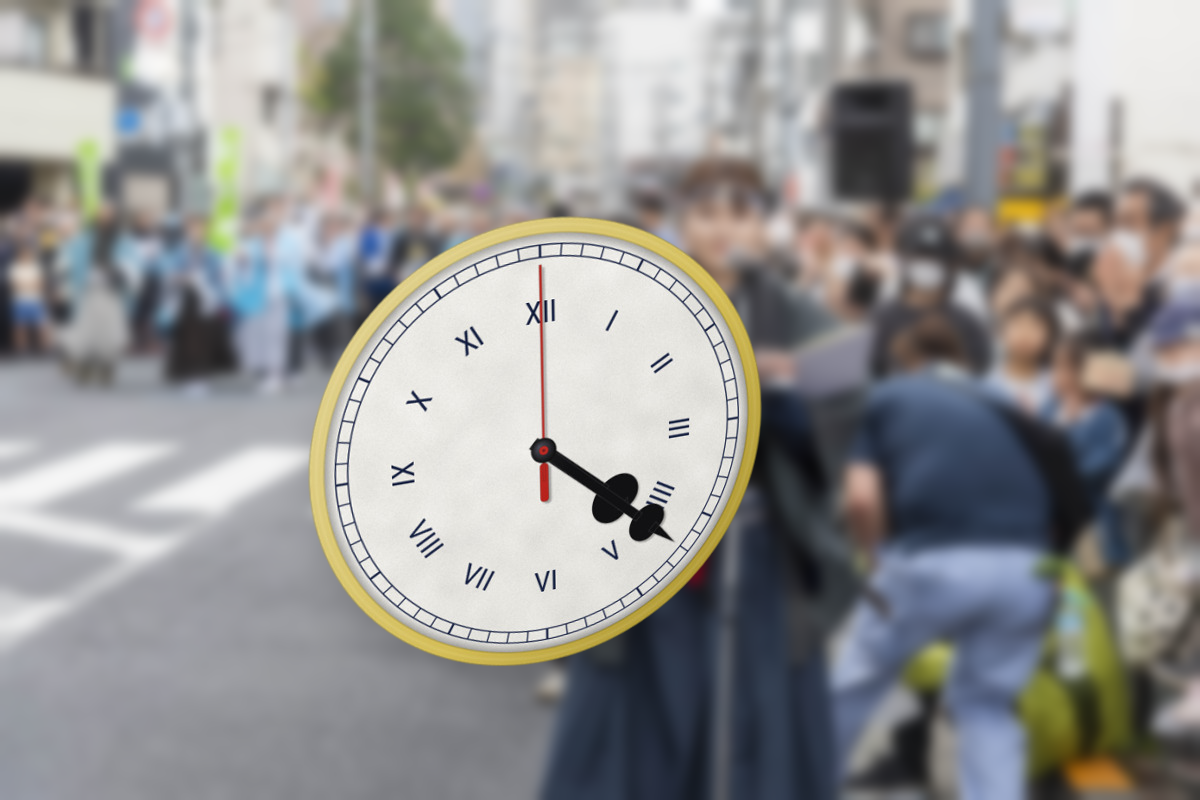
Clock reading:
4.22.00
